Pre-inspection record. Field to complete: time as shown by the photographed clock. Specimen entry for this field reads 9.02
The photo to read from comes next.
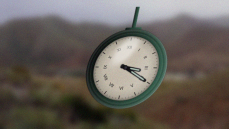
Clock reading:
3.20
